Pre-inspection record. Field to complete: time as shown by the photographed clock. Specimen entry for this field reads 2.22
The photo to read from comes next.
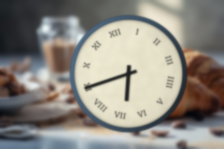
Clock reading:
6.45
